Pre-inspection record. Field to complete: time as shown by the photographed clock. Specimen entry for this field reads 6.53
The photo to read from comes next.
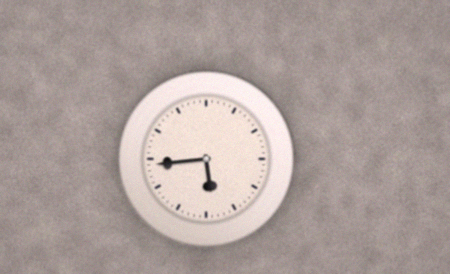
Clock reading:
5.44
